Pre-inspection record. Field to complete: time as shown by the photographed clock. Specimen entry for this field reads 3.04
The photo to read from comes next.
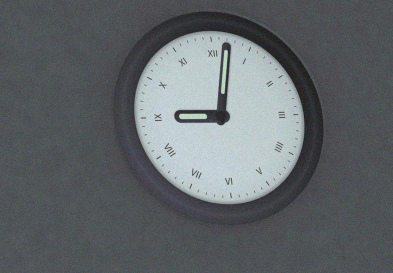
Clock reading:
9.02
